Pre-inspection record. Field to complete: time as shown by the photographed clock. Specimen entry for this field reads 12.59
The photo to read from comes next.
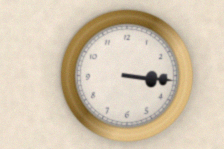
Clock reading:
3.16
